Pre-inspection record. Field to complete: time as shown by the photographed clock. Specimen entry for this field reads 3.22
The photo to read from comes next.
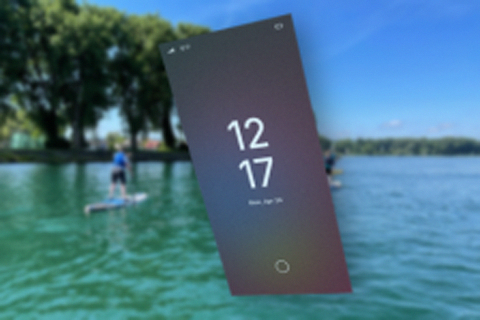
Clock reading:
12.17
